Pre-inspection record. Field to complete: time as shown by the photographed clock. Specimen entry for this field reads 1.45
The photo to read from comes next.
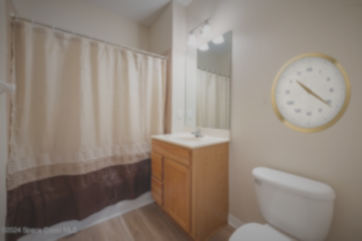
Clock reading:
10.21
